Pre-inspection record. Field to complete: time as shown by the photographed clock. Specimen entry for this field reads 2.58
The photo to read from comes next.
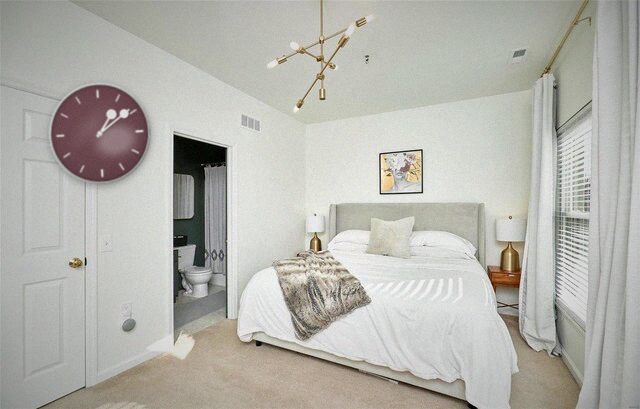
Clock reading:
1.09
